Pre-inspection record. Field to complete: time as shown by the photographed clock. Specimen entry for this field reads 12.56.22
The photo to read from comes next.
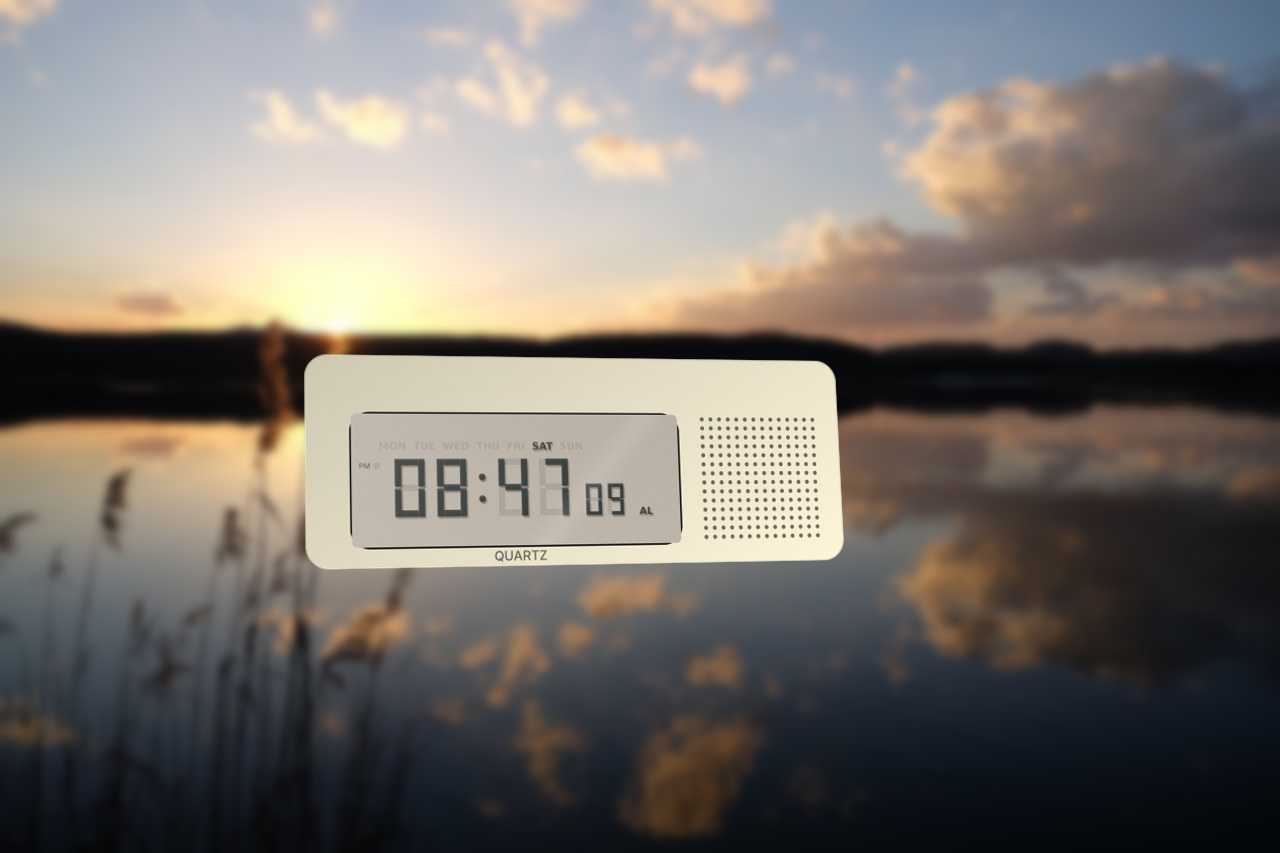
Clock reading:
8.47.09
